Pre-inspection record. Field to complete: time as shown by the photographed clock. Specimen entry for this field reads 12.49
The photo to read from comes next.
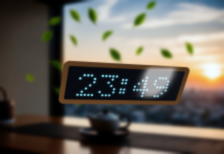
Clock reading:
23.49
